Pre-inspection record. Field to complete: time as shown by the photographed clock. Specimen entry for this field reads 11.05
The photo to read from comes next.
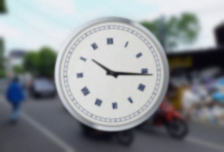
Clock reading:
10.16
